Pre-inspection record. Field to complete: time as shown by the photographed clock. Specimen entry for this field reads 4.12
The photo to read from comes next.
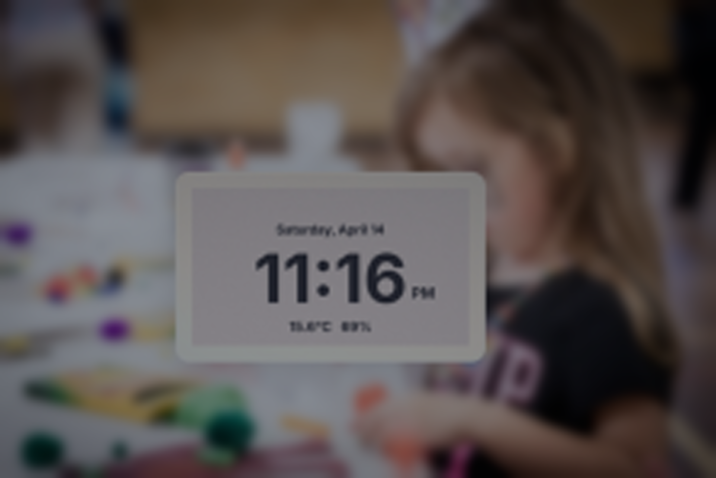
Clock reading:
11.16
